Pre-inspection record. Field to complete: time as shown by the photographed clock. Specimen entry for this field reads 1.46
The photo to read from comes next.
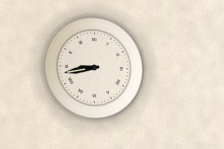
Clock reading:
8.43
